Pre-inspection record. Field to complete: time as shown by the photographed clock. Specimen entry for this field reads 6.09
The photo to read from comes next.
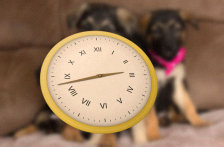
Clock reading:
2.43
